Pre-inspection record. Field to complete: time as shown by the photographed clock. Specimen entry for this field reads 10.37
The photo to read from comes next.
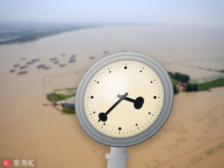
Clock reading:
3.37
